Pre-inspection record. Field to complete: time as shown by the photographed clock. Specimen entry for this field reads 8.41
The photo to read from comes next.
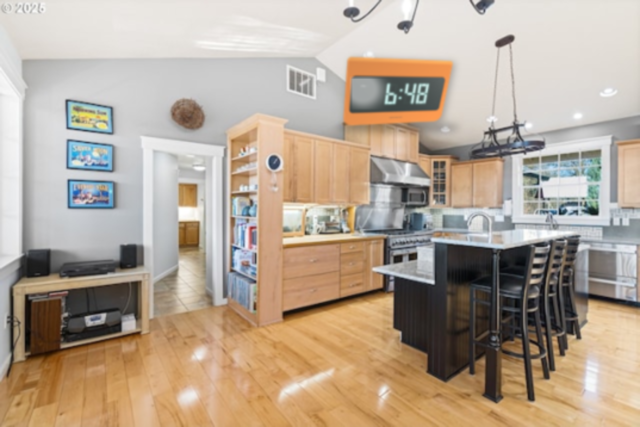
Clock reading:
6.48
